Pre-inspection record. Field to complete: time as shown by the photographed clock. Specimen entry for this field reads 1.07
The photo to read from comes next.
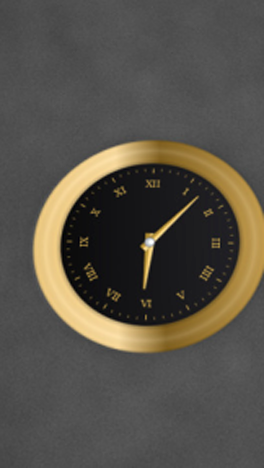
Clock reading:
6.07
